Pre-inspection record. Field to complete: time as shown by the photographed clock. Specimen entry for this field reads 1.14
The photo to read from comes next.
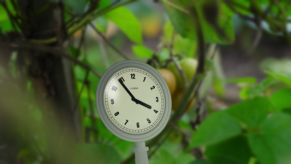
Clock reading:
3.54
